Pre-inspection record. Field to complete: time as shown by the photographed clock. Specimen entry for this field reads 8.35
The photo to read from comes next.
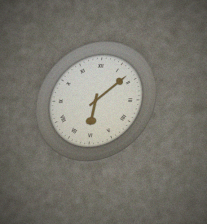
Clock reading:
6.08
